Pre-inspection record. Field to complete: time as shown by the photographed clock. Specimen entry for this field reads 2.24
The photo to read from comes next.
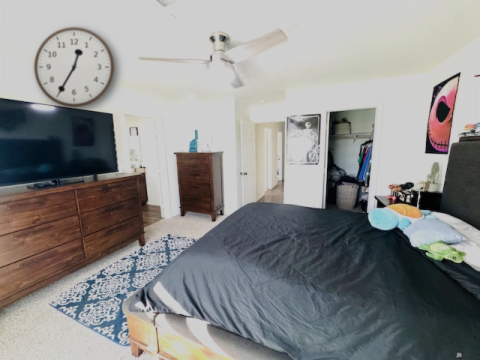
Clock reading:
12.35
